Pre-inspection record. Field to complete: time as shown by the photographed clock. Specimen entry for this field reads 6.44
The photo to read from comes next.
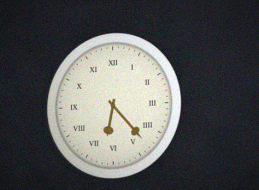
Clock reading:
6.23
